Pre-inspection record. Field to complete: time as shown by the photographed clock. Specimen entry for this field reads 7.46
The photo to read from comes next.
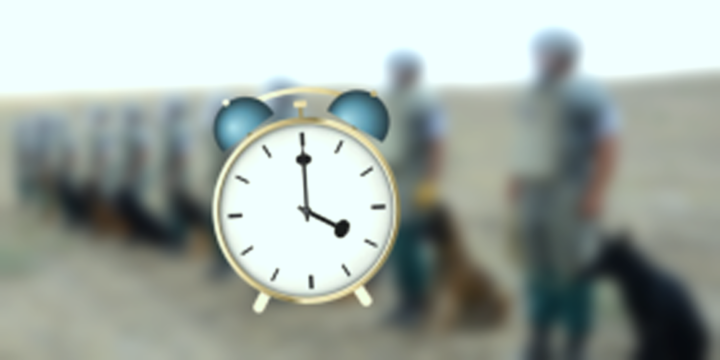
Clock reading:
4.00
